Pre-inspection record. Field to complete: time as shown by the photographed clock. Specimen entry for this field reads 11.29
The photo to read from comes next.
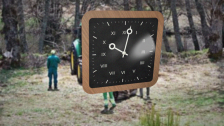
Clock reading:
10.02
